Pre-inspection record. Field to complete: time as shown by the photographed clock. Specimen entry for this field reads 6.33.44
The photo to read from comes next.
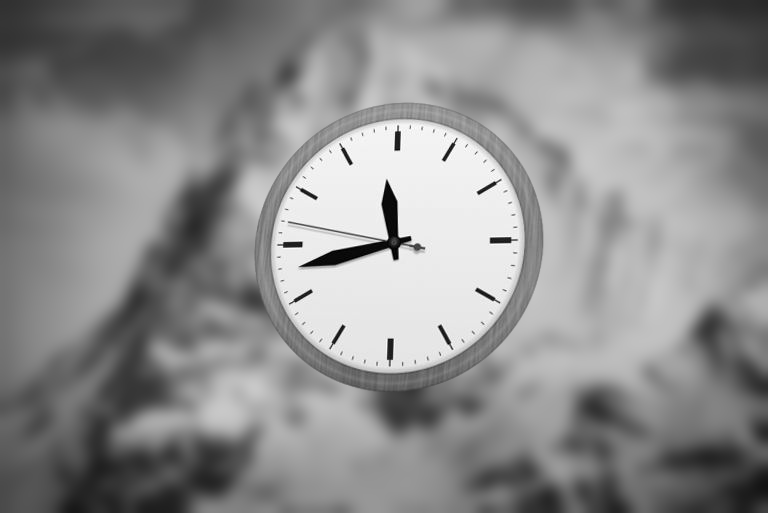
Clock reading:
11.42.47
